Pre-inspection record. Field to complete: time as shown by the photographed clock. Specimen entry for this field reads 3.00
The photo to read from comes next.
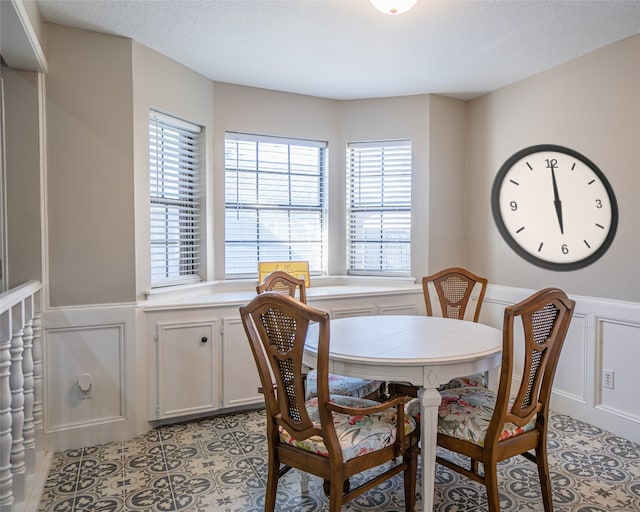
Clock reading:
6.00
